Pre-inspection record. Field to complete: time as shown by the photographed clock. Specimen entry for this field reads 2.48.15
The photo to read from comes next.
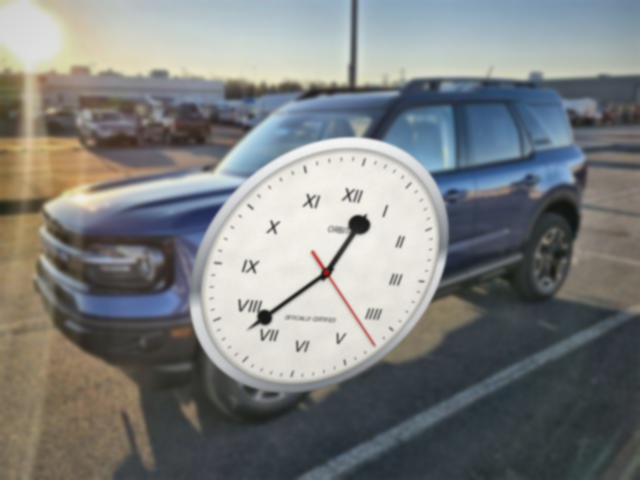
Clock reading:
12.37.22
